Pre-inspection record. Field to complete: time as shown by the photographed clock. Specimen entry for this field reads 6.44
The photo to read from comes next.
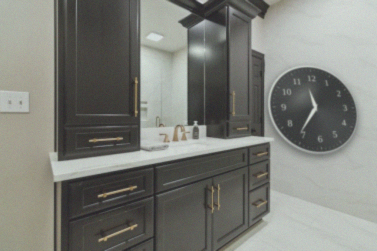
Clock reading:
11.36
